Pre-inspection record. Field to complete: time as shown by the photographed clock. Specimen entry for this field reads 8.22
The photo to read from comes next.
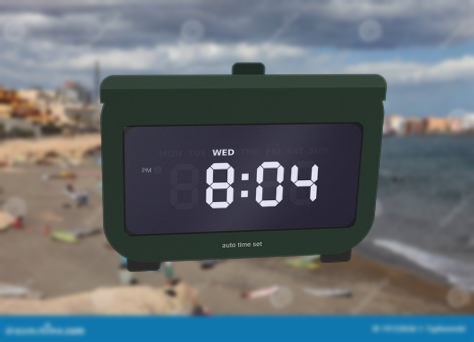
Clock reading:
8.04
